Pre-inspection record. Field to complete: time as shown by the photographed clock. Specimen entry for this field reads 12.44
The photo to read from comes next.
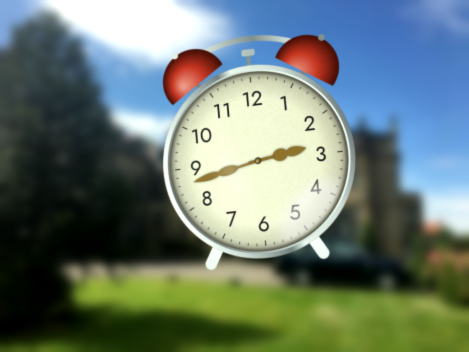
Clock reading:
2.43
